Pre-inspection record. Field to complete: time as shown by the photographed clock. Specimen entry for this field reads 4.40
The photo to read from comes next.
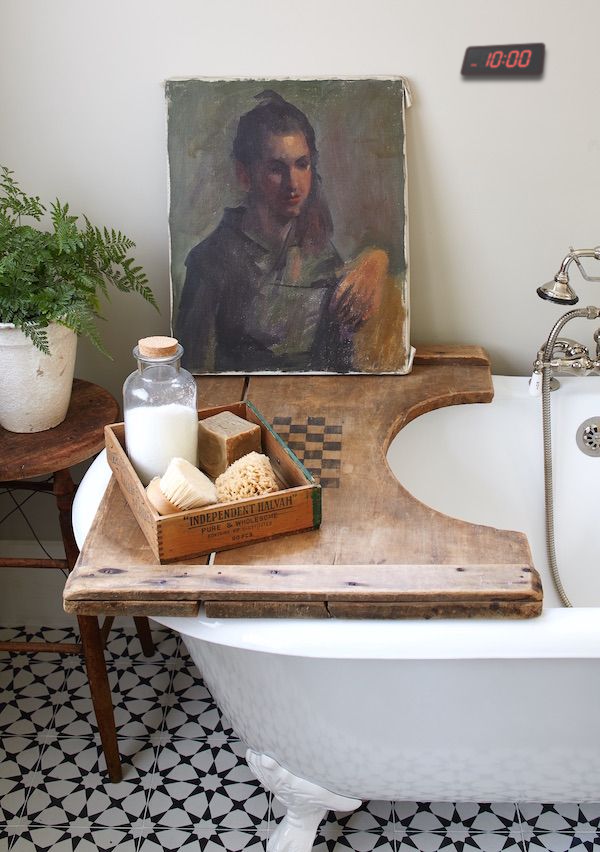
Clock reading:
10.00
